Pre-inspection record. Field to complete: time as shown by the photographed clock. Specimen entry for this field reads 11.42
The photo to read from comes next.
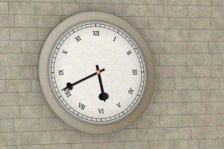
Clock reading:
5.41
